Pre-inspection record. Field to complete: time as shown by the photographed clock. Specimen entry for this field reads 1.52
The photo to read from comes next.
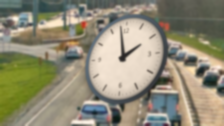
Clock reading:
1.58
